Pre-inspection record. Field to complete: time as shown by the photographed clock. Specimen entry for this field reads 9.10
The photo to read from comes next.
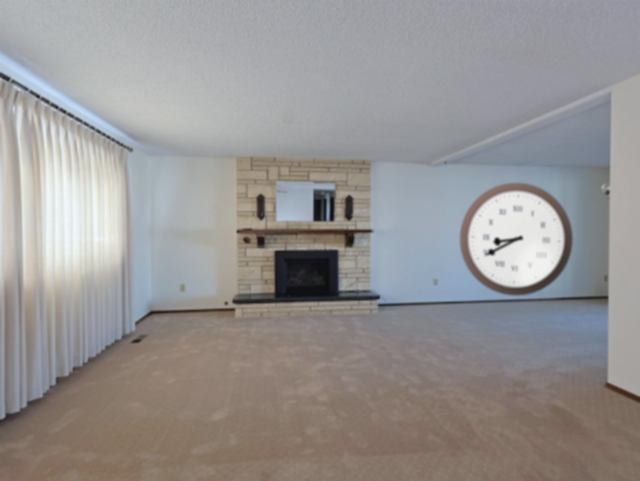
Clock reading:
8.40
